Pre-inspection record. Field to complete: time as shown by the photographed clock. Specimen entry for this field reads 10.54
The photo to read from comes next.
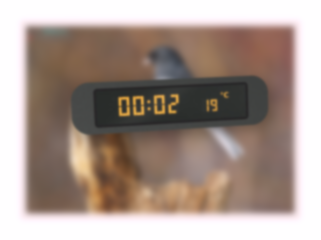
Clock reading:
0.02
